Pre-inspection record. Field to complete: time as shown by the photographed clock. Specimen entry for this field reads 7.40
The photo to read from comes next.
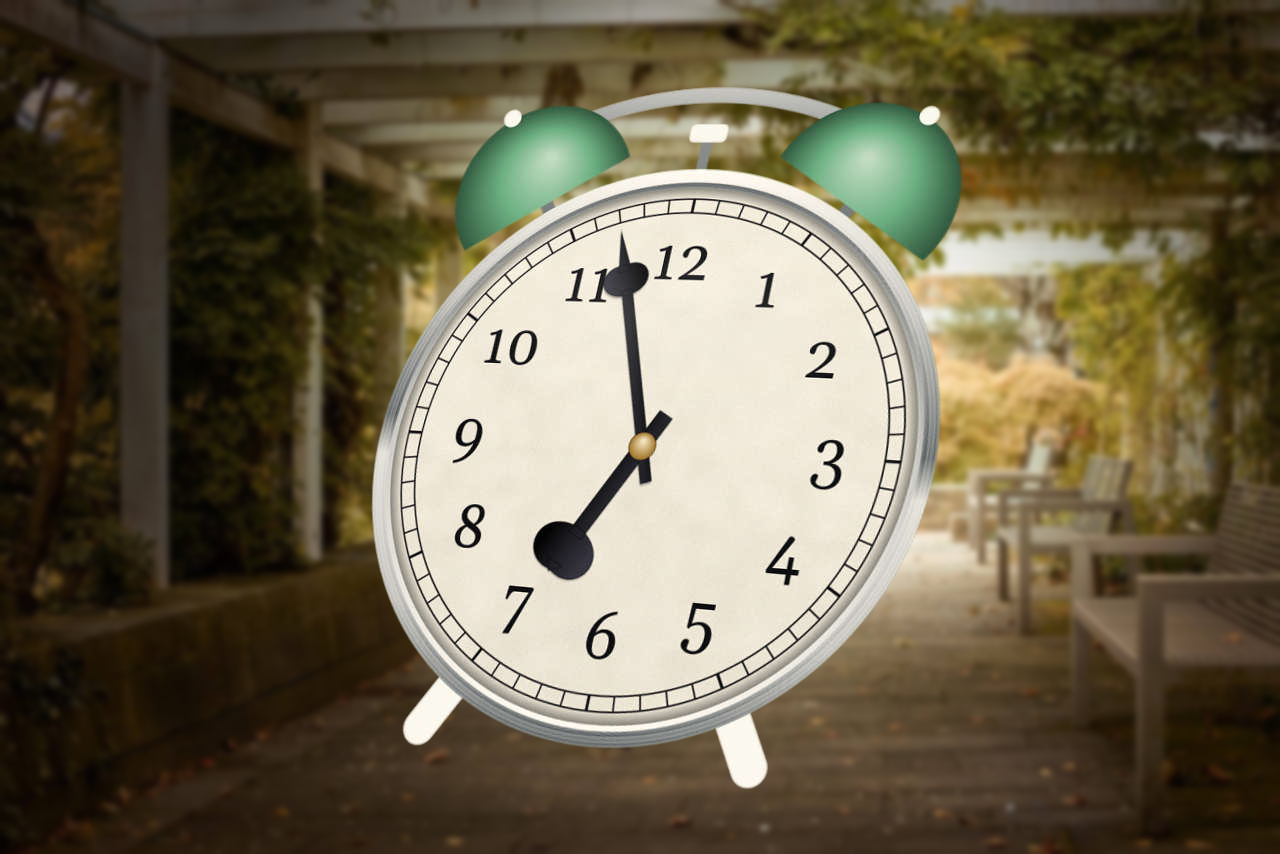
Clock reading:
6.57
